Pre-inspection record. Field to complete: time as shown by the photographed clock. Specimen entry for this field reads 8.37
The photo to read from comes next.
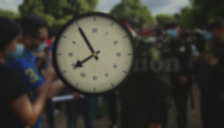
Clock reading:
7.55
